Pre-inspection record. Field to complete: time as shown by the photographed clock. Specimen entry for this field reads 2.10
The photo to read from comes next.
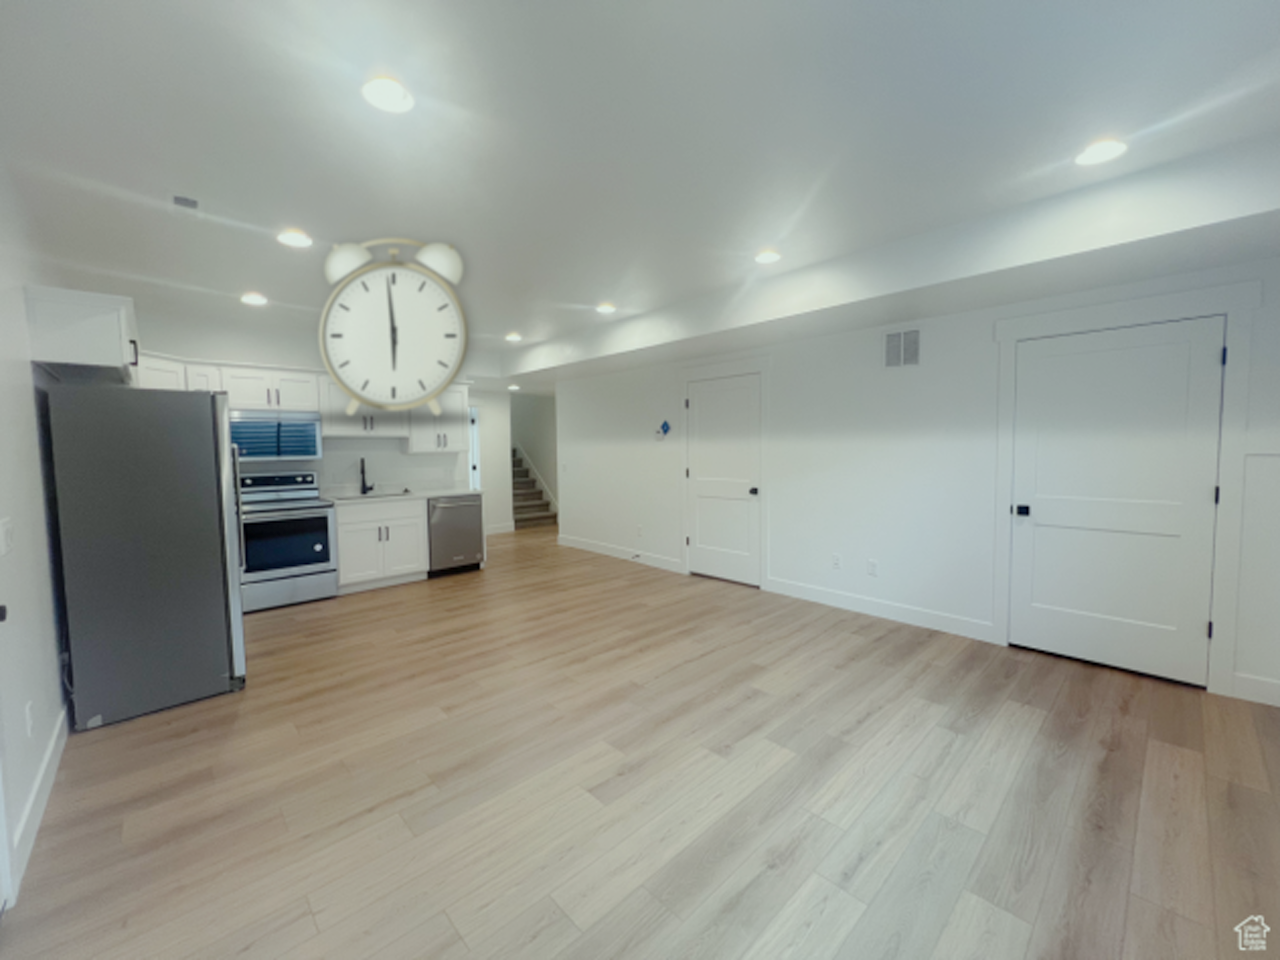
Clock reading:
5.59
